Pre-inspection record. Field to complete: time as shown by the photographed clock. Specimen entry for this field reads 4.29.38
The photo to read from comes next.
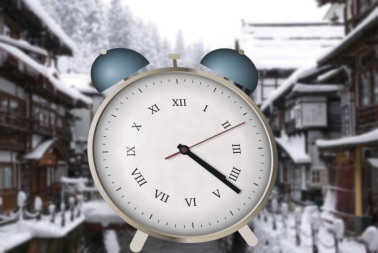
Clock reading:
4.22.11
